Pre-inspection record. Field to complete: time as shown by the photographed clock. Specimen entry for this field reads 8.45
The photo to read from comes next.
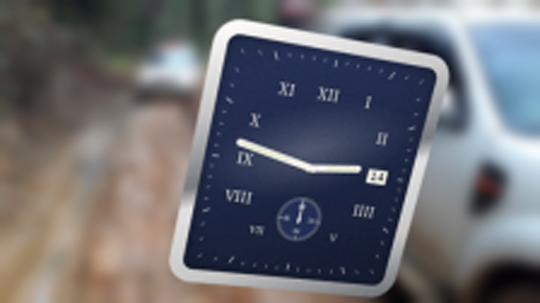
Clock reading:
2.47
